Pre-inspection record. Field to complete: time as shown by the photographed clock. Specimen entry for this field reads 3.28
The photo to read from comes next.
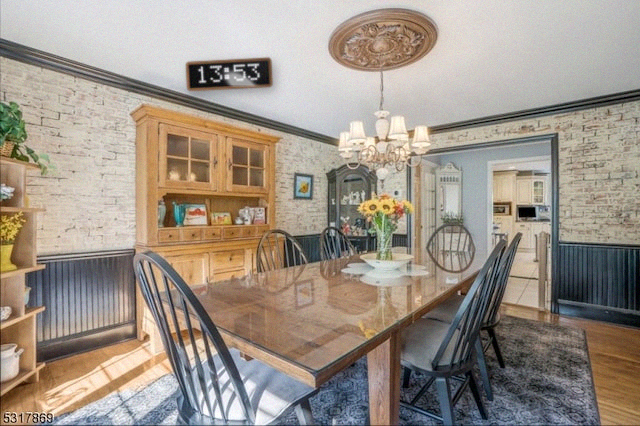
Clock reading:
13.53
